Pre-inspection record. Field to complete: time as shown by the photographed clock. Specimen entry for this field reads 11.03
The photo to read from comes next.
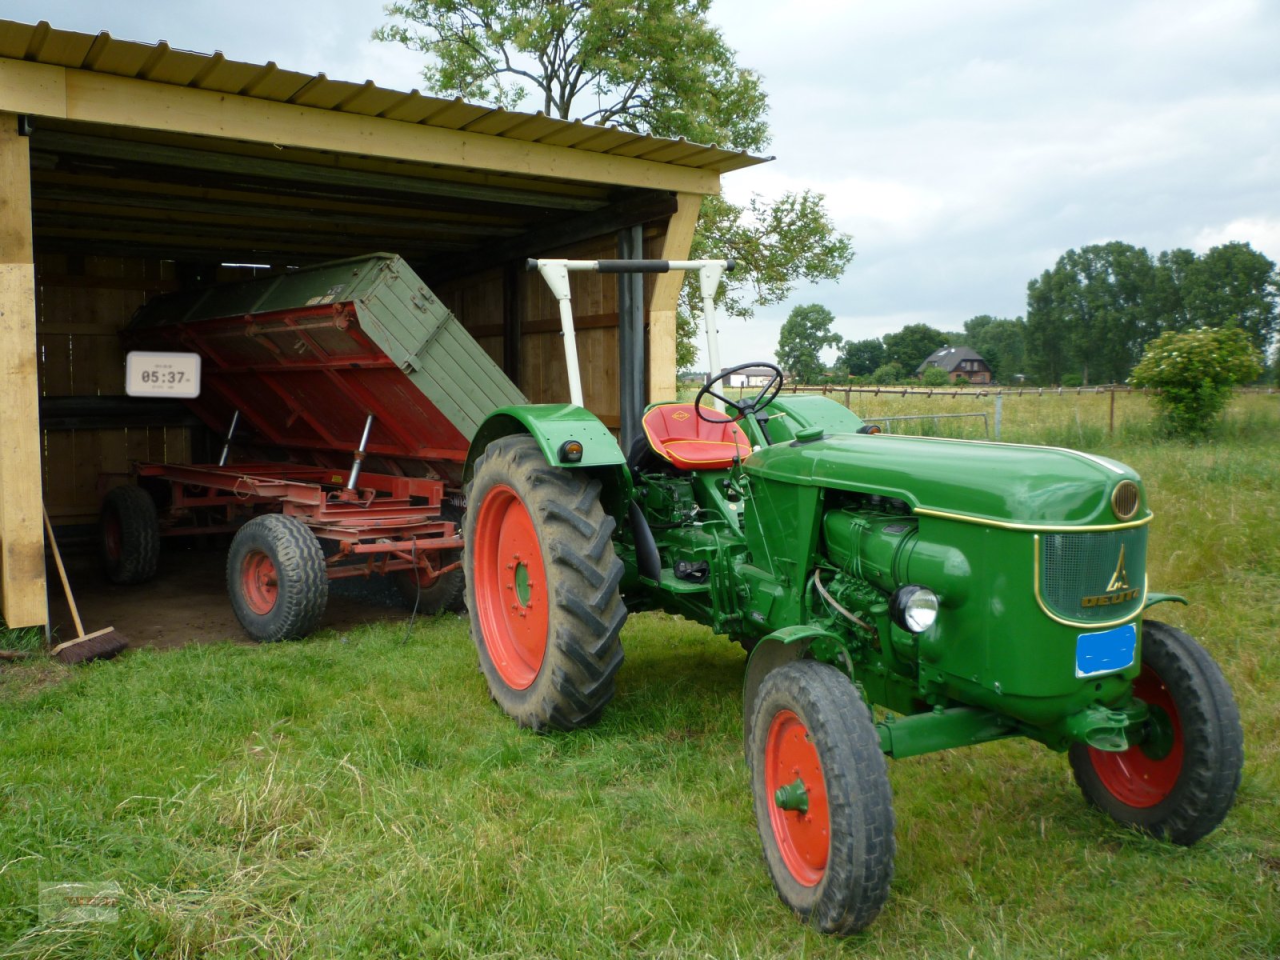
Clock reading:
5.37
